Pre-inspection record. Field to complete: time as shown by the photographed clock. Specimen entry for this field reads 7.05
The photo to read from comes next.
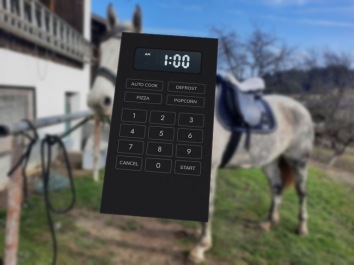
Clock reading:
1.00
